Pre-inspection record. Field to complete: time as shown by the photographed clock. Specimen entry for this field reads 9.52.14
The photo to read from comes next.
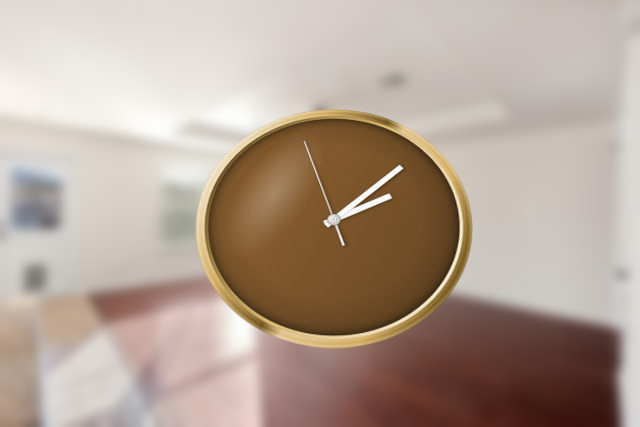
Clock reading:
2.07.57
